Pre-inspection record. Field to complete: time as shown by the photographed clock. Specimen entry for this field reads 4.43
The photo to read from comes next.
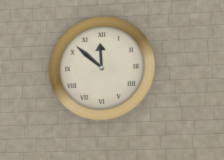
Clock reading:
11.52
